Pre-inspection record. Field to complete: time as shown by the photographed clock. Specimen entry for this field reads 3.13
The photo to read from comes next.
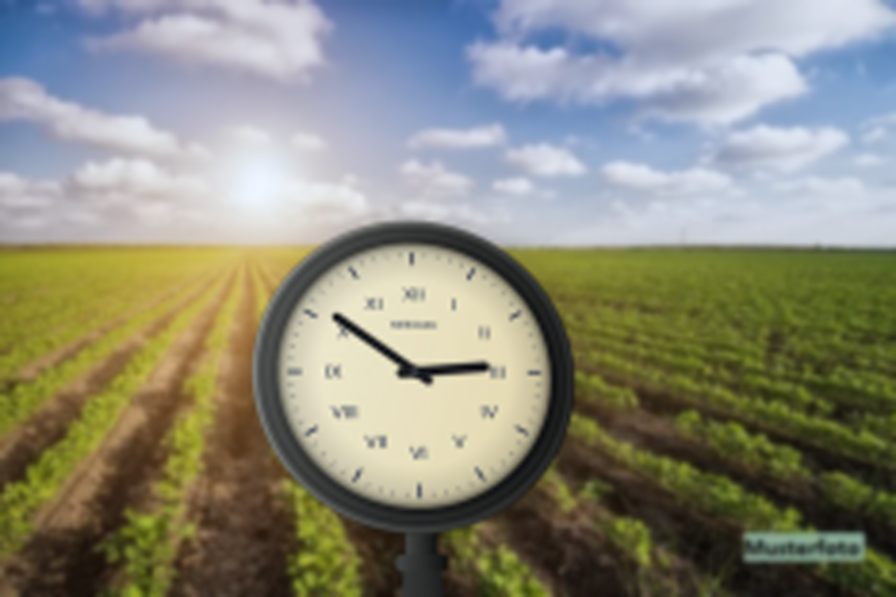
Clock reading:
2.51
